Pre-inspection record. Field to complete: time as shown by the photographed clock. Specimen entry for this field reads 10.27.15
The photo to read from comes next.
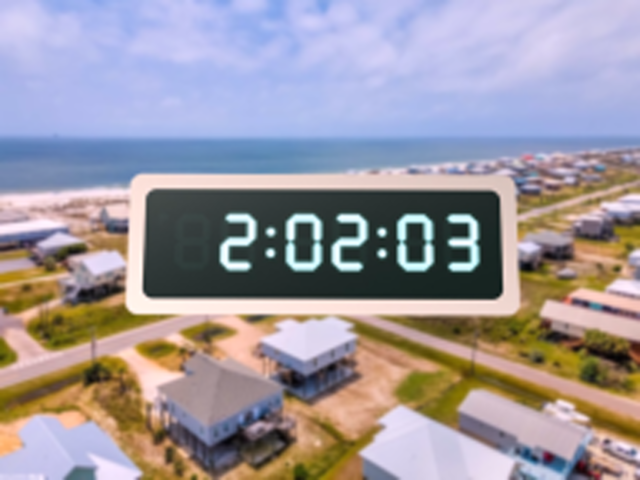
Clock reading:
2.02.03
